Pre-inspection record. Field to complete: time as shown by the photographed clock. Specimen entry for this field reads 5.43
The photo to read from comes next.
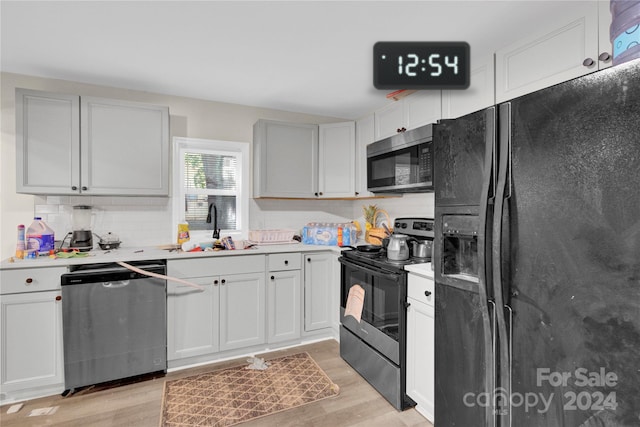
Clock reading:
12.54
